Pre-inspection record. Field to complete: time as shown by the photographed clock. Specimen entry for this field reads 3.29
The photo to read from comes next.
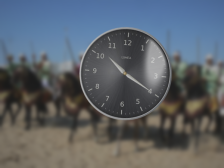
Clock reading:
10.20
